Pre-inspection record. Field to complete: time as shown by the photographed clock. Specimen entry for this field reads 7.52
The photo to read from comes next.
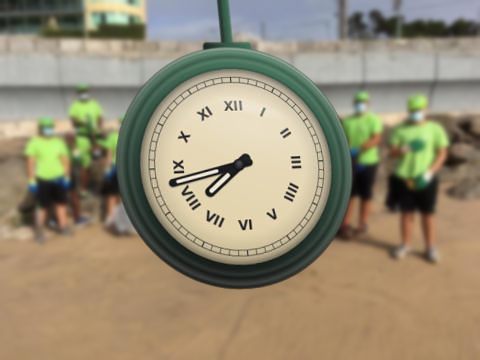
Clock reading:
7.43
